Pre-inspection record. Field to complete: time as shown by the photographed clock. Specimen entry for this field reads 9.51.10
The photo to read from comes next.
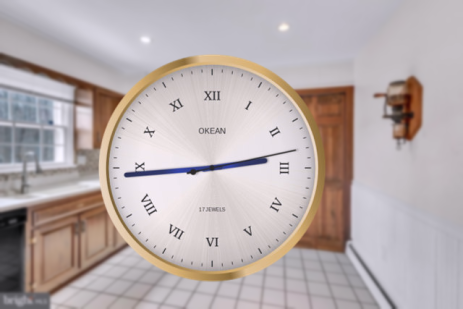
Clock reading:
2.44.13
